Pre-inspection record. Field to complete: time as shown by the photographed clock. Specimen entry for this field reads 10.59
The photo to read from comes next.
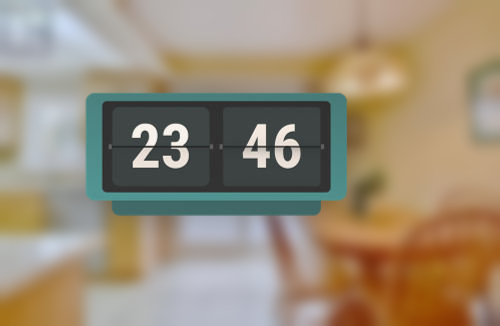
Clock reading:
23.46
